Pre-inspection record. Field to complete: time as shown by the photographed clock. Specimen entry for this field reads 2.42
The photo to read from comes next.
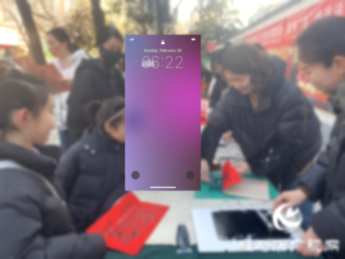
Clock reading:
6.22
